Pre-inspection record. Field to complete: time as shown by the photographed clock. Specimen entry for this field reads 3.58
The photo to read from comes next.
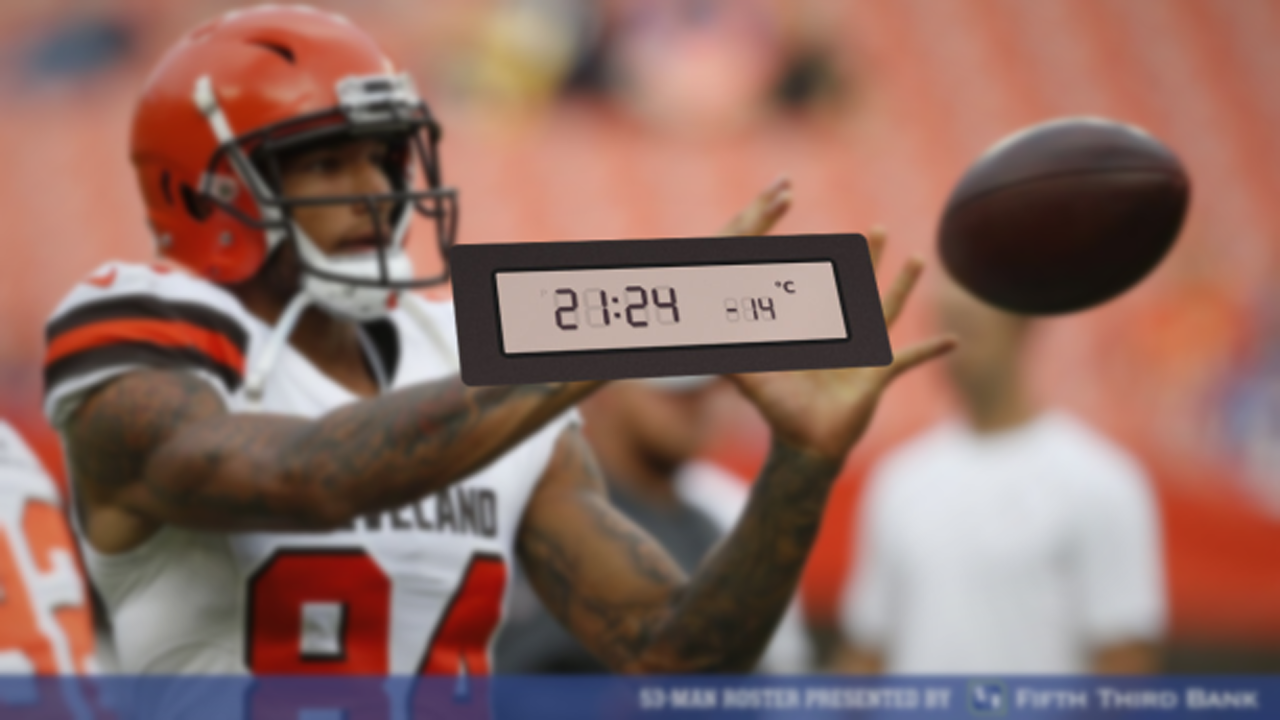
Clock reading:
21.24
